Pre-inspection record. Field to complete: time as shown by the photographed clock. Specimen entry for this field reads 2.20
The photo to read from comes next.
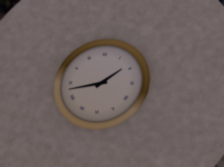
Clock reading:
1.43
